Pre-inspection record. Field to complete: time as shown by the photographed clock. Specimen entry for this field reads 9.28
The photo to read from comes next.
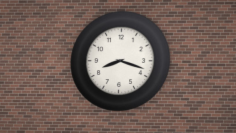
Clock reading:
8.18
